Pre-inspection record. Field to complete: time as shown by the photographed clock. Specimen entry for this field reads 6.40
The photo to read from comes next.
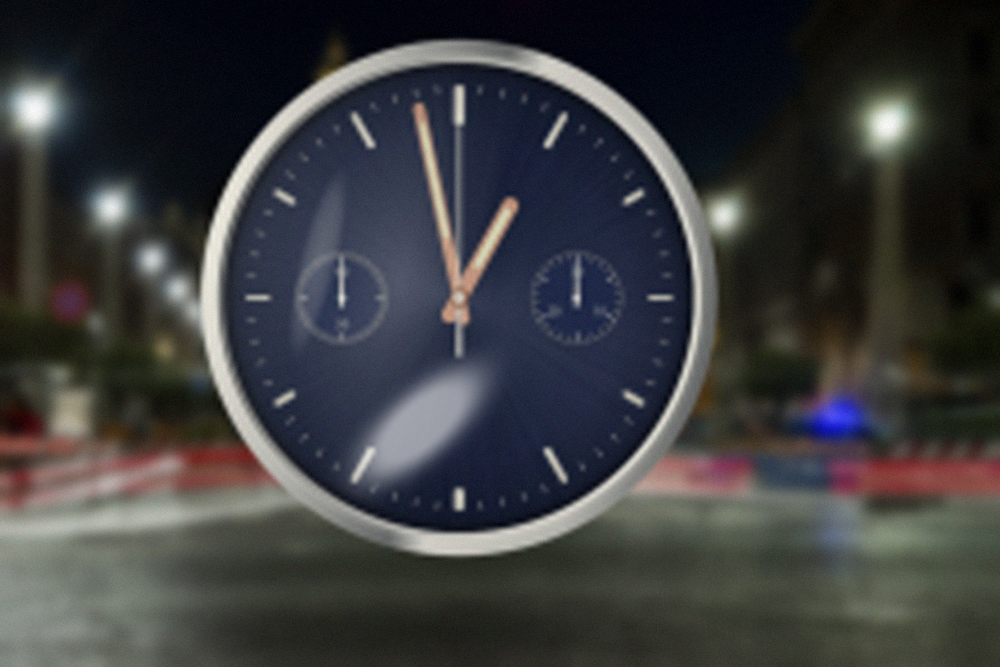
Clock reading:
12.58
